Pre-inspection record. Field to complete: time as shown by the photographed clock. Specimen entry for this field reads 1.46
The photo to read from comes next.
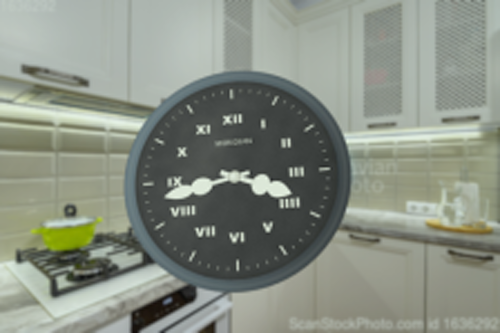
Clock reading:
3.43
